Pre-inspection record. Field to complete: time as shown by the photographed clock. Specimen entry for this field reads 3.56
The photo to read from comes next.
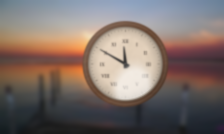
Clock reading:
11.50
